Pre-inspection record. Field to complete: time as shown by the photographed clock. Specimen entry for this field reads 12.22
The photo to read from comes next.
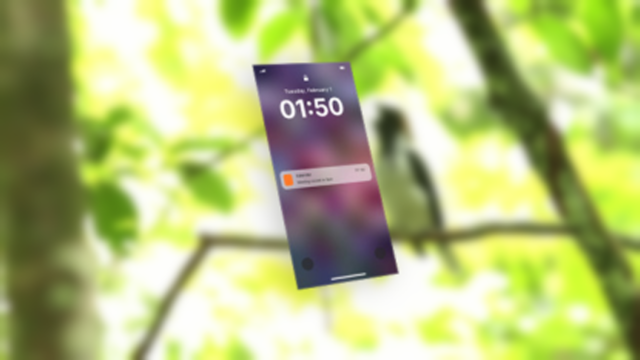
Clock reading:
1.50
